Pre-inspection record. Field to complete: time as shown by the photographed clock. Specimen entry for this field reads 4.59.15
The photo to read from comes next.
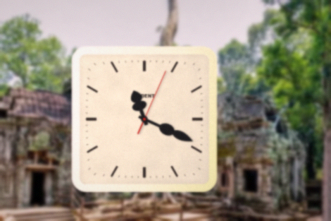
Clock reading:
11.19.04
